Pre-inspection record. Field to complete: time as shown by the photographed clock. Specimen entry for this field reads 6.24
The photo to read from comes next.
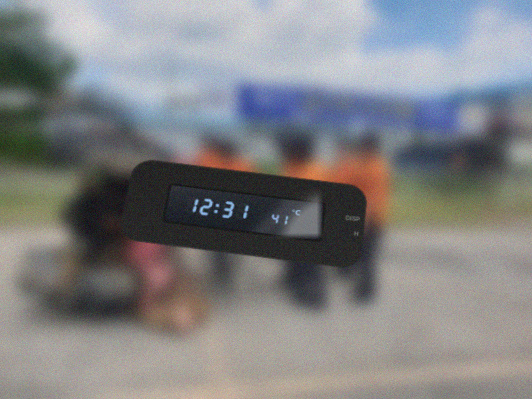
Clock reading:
12.31
